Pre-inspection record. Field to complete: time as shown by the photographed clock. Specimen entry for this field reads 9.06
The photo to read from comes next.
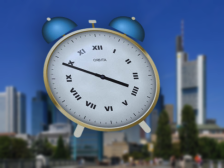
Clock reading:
3.49
